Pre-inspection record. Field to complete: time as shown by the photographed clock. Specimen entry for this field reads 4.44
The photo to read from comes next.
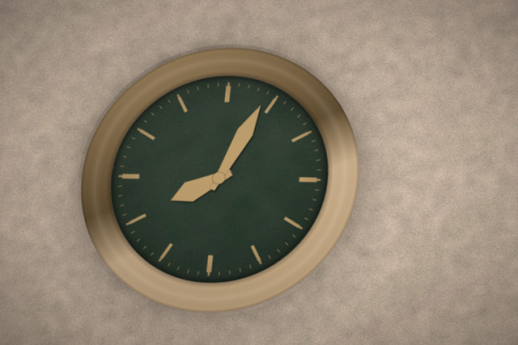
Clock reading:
8.04
